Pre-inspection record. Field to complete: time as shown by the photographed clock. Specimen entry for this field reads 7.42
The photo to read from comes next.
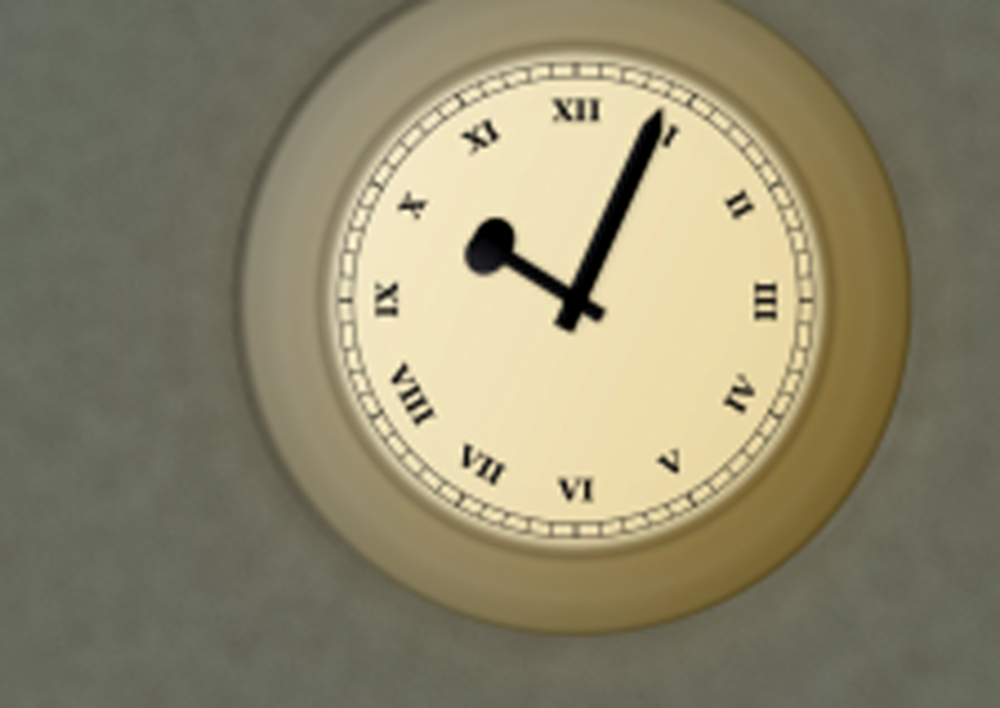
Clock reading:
10.04
